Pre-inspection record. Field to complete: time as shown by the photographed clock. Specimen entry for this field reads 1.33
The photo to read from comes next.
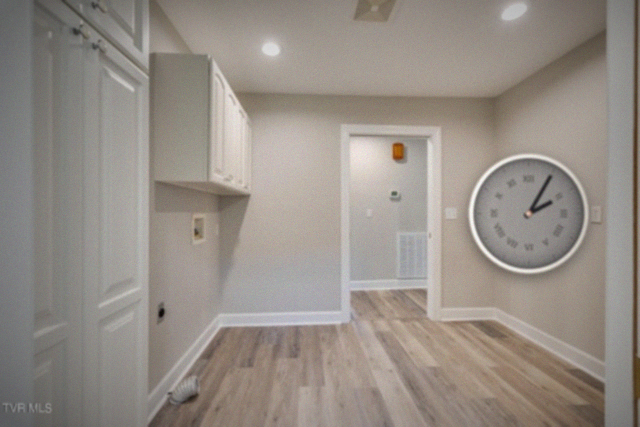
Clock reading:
2.05
